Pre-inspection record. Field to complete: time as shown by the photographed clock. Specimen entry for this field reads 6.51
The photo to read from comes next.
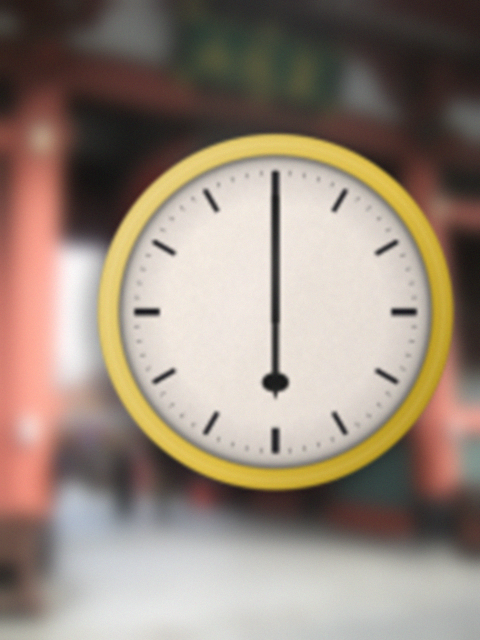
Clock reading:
6.00
